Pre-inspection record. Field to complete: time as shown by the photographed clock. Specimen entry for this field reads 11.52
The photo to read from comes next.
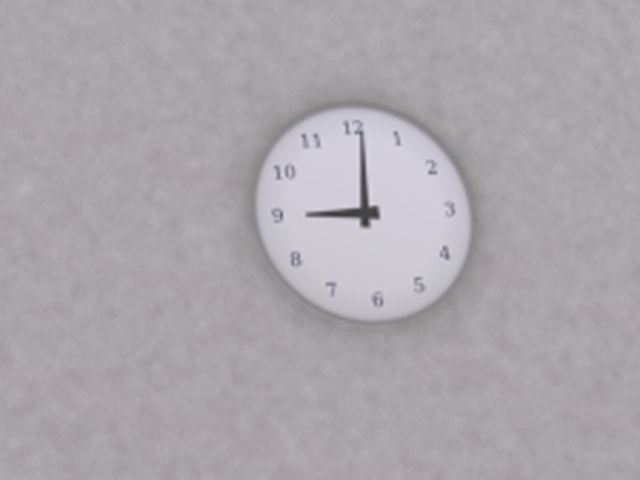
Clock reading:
9.01
